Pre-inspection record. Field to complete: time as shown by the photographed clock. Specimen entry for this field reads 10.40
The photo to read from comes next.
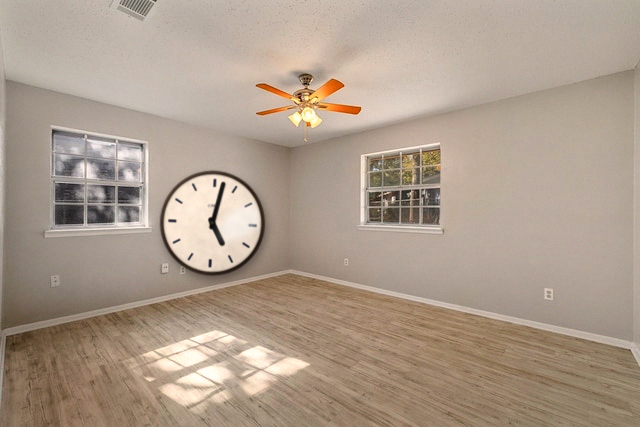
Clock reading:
5.02
